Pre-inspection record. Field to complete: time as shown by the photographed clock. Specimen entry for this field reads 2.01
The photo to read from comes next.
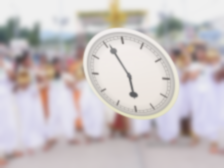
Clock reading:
5.56
